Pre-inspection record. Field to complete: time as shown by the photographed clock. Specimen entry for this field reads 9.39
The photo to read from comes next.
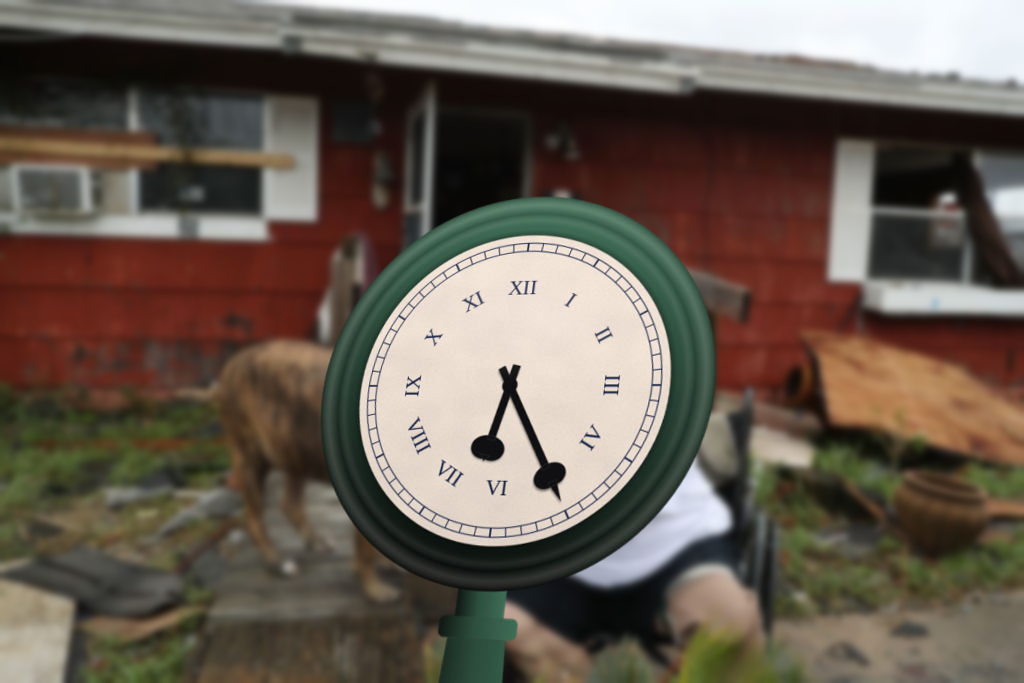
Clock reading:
6.25
